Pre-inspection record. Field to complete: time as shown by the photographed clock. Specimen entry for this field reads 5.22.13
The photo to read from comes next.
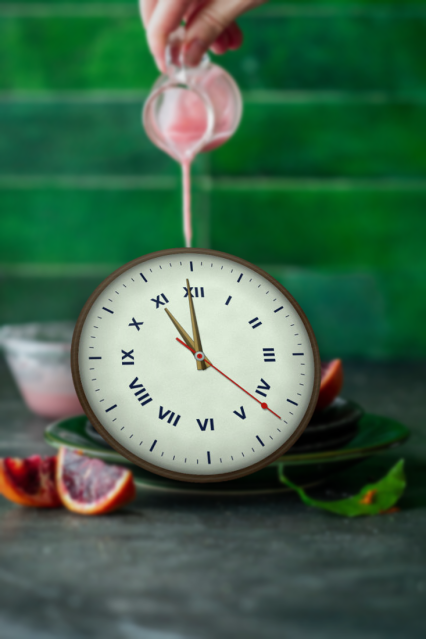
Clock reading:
10.59.22
